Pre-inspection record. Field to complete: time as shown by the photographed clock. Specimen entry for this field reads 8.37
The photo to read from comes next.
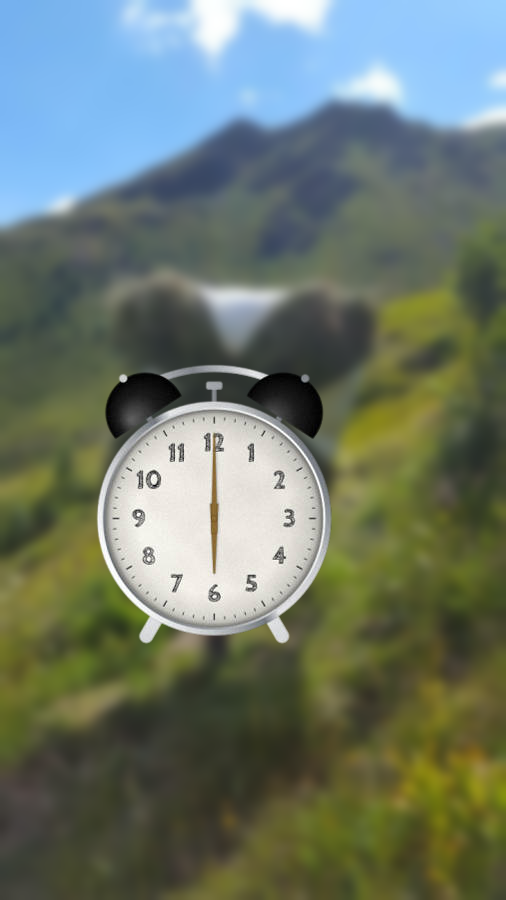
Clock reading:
6.00
